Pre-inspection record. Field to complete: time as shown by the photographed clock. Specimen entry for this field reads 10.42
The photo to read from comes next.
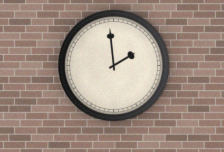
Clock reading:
1.59
